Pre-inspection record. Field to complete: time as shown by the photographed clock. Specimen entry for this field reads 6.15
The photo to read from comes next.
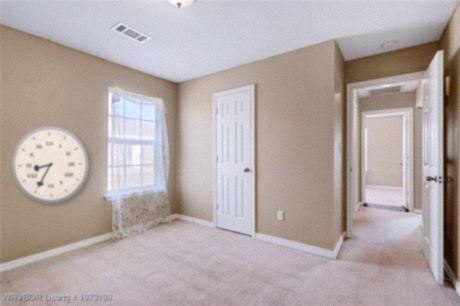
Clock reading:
8.35
